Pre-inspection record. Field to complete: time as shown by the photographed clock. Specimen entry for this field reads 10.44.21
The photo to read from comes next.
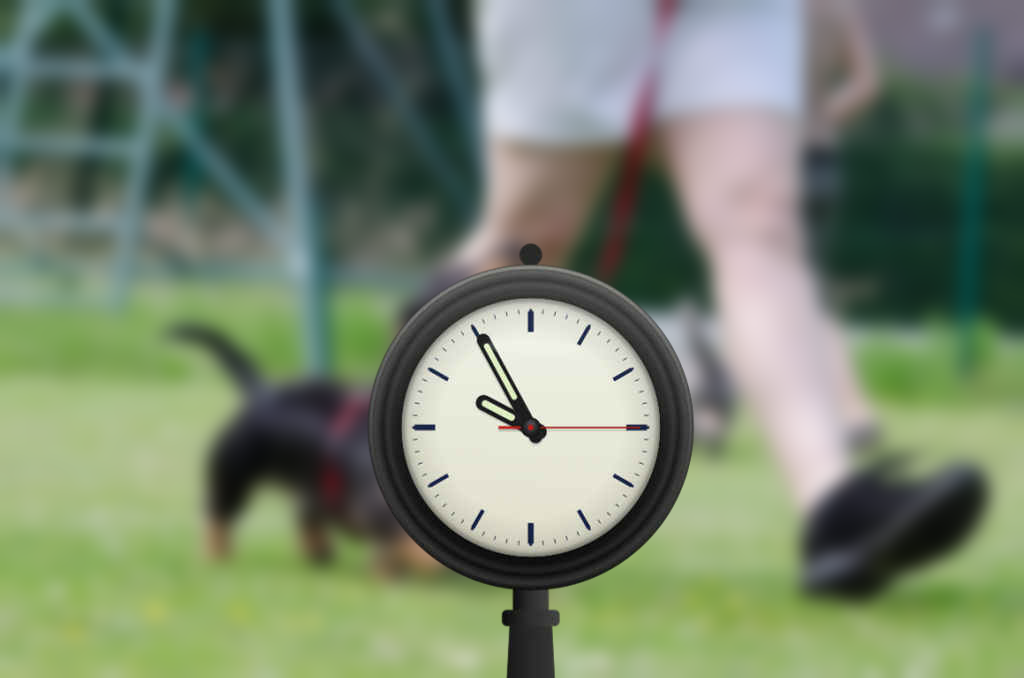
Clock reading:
9.55.15
